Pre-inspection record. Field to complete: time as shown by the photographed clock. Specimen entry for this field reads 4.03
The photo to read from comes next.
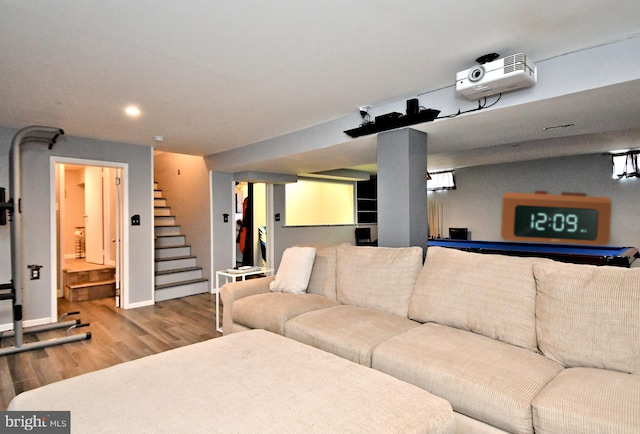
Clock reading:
12.09
